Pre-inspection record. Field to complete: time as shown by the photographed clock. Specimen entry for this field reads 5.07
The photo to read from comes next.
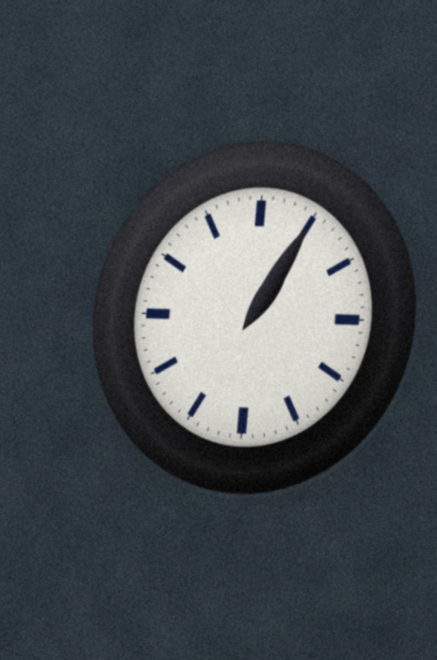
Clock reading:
1.05
